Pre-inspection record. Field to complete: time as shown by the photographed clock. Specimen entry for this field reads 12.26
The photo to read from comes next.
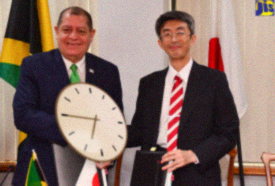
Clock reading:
6.45
